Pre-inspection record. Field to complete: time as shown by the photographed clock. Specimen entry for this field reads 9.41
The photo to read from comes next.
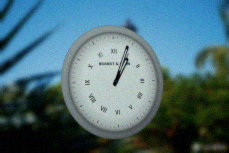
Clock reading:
1.04
